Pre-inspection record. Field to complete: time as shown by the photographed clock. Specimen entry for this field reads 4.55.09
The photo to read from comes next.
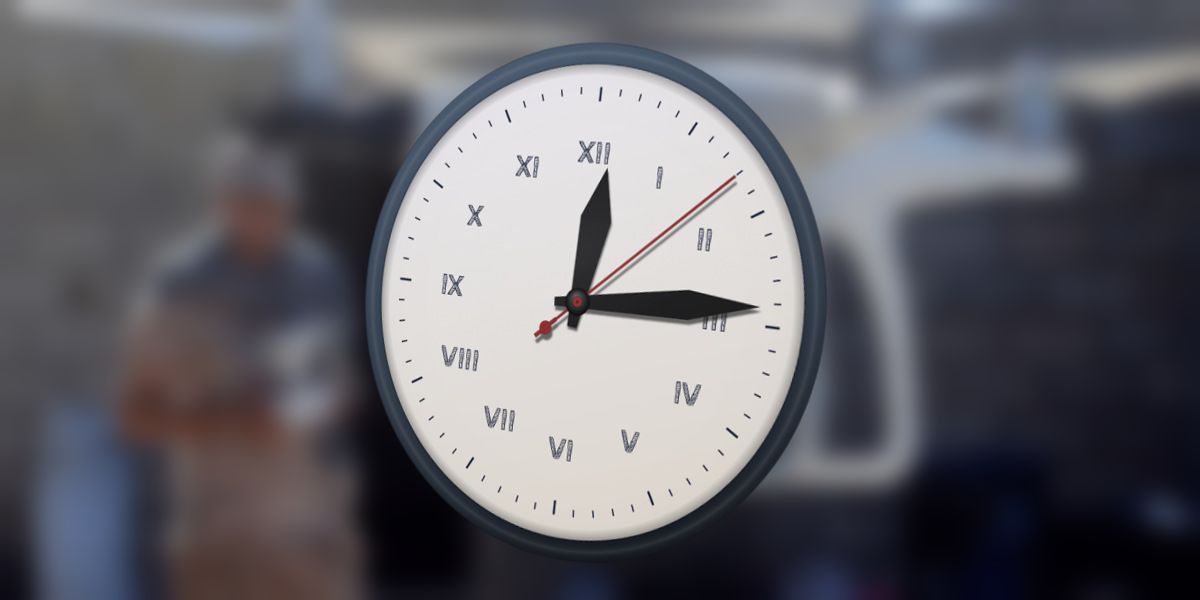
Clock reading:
12.14.08
